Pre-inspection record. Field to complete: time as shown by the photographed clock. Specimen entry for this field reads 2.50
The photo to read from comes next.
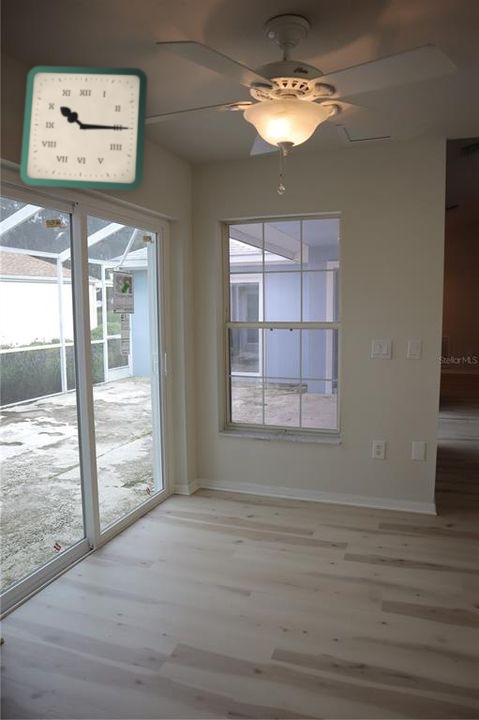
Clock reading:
10.15
